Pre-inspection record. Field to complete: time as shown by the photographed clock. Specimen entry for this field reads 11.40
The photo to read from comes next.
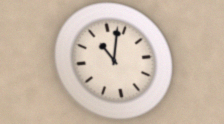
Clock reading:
11.03
